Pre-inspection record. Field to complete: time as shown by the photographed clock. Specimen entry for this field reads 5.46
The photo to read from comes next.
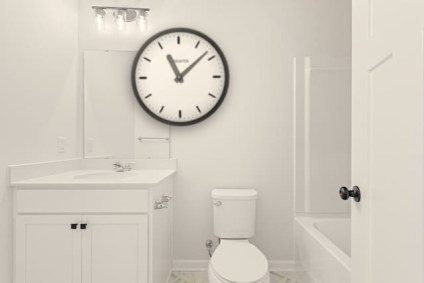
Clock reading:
11.08
